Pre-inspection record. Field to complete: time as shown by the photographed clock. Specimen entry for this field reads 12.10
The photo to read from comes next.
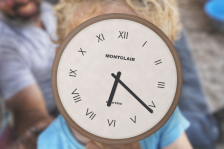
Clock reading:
6.21
